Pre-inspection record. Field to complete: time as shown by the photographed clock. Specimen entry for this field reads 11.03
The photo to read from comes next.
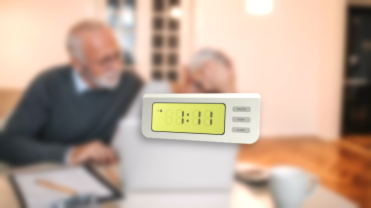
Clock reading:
1.11
